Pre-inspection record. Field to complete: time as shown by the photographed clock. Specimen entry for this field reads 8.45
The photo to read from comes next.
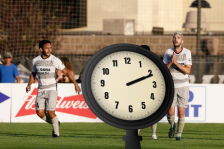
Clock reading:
2.11
